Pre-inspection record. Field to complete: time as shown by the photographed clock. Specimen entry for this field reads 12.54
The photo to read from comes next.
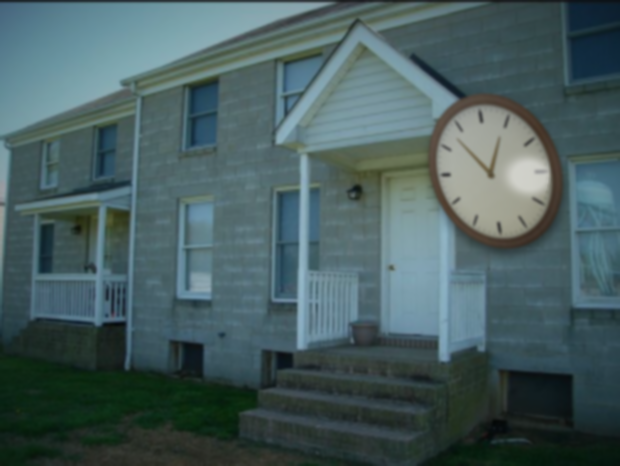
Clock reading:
12.53
